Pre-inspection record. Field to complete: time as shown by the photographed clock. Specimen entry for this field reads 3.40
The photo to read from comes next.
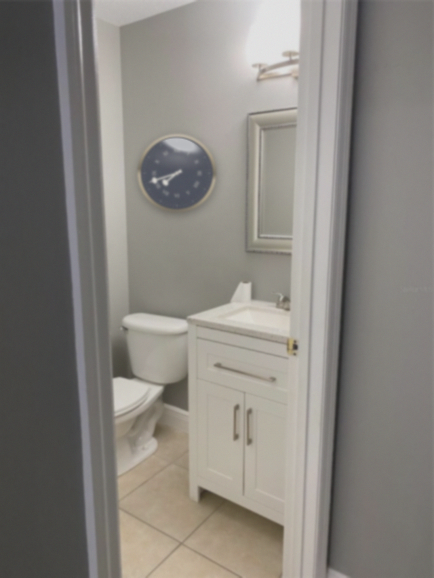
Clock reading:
7.42
